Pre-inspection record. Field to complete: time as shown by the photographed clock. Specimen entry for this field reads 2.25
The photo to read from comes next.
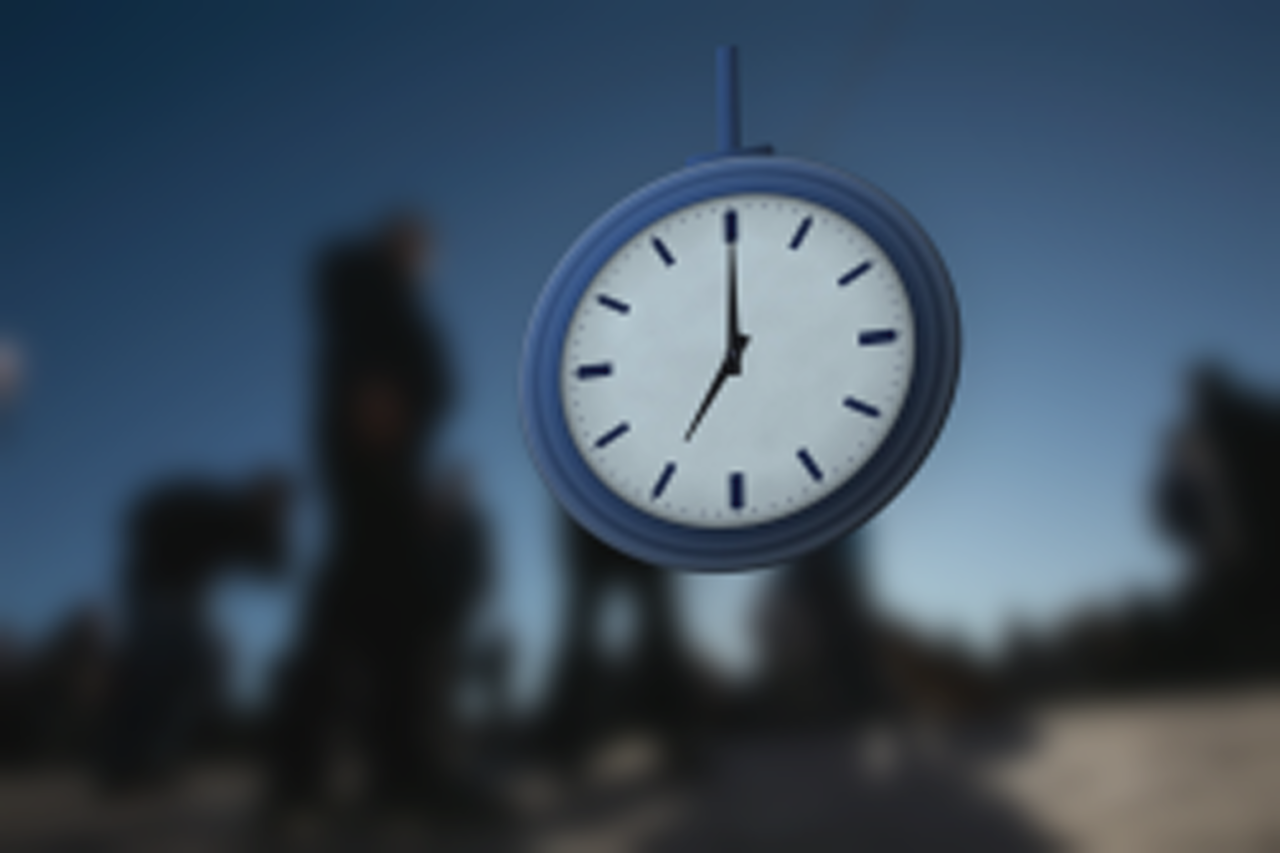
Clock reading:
7.00
